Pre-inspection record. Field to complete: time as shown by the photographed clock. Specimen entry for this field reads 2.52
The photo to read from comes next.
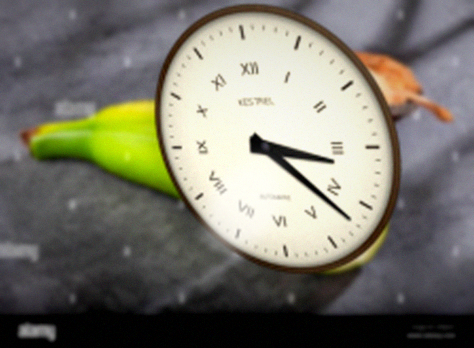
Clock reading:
3.22
